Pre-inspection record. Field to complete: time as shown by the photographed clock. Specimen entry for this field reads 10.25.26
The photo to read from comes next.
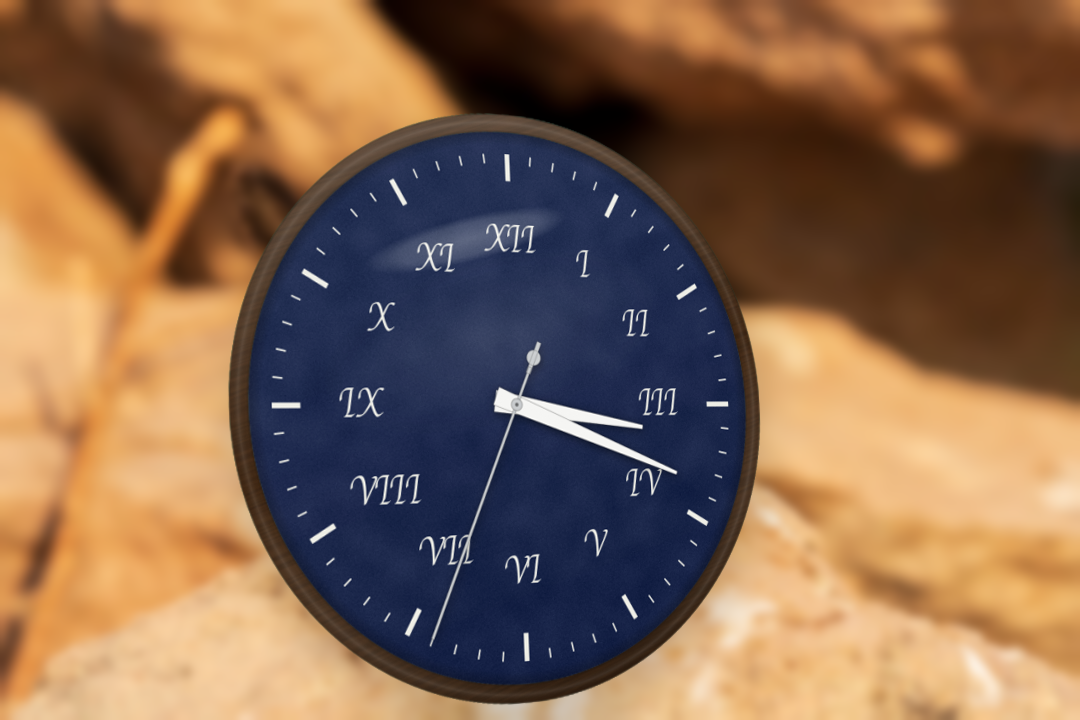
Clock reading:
3.18.34
